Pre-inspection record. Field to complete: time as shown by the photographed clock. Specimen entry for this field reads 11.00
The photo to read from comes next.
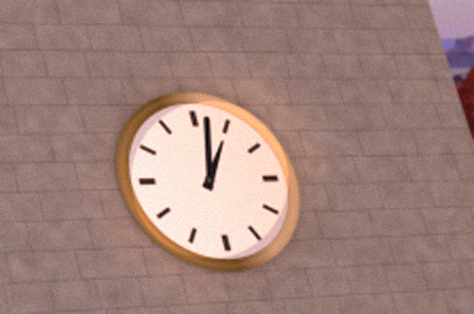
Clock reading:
1.02
